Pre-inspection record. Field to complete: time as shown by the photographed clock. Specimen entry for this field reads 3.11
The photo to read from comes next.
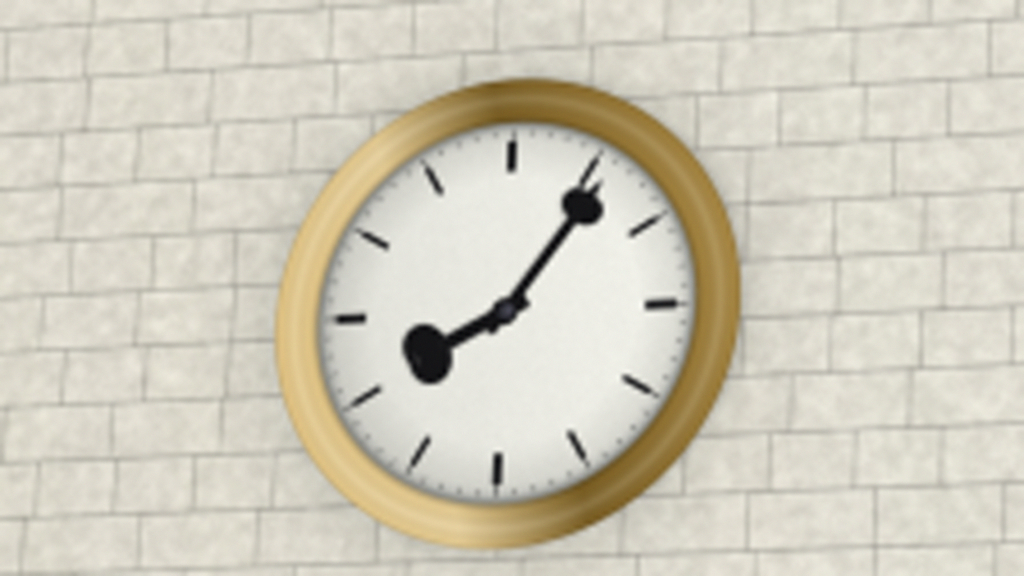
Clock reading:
8.06
